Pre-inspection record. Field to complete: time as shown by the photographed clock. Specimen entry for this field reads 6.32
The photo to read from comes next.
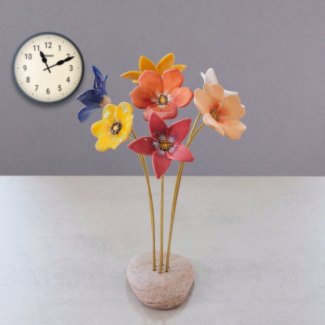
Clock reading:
11.11
